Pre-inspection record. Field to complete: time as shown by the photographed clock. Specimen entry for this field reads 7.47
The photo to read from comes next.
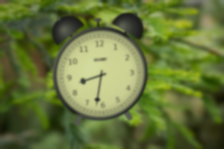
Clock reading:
8.32
